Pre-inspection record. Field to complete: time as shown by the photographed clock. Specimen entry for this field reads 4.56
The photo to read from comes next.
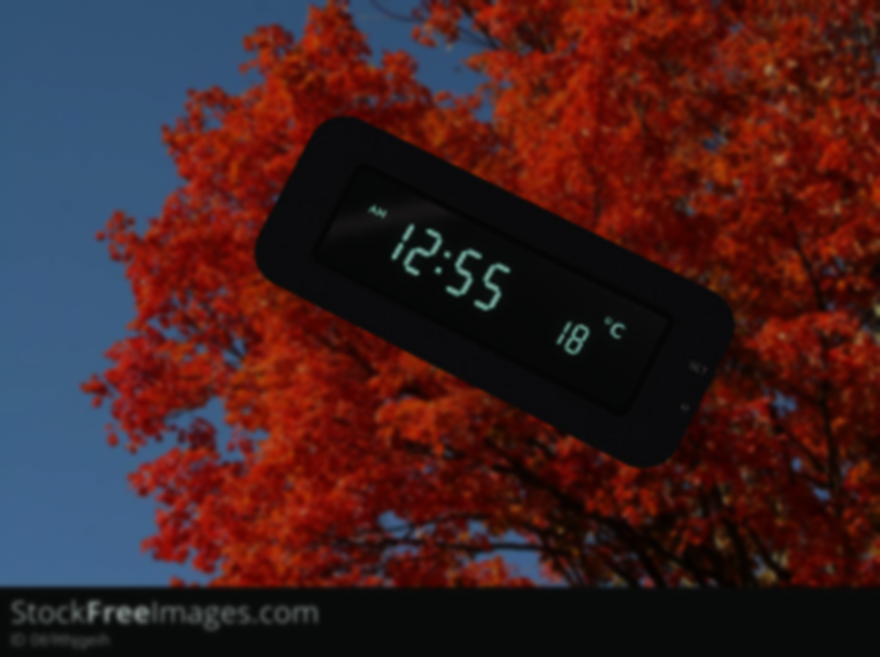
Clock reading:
12.55
